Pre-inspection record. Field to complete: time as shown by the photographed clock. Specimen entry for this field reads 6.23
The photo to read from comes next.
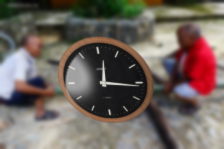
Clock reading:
12.16
